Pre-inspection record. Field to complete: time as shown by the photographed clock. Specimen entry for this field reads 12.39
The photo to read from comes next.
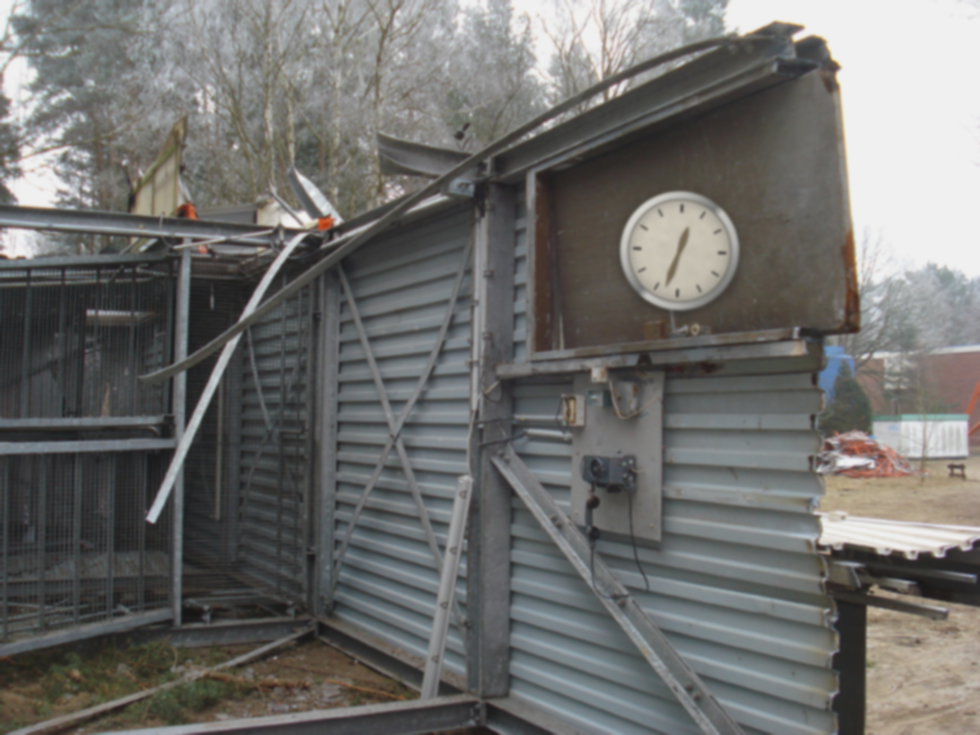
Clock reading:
12.33
